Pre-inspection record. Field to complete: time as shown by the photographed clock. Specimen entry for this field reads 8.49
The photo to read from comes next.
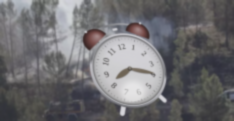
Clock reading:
8.19
